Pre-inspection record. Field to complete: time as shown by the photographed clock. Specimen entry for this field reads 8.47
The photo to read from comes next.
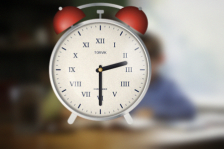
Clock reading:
2.30
